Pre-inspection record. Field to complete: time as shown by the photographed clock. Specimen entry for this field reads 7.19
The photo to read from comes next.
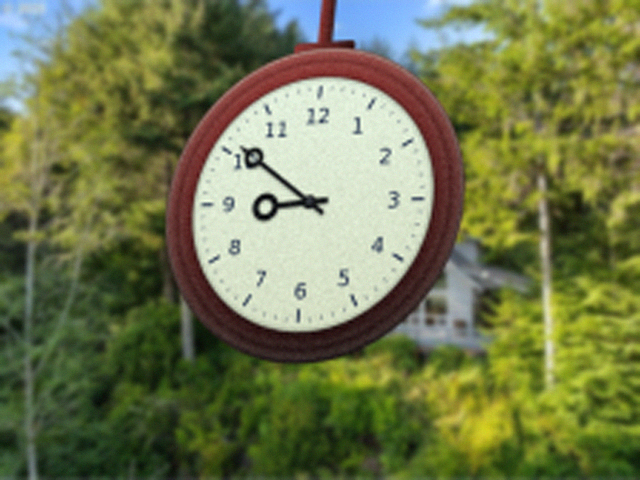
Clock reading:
8.51
